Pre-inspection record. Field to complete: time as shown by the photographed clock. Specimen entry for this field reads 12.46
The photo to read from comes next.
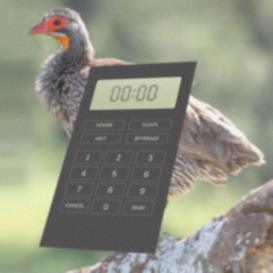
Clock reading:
0.00
